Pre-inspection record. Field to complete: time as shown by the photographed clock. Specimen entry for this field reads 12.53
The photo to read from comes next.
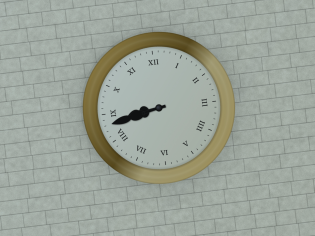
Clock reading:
8.43
